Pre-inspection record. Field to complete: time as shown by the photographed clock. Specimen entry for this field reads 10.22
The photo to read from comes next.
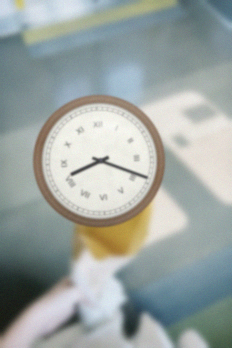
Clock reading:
8.19
